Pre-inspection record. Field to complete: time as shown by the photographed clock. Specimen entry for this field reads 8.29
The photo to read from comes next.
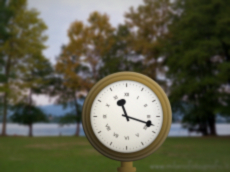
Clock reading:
11.18
